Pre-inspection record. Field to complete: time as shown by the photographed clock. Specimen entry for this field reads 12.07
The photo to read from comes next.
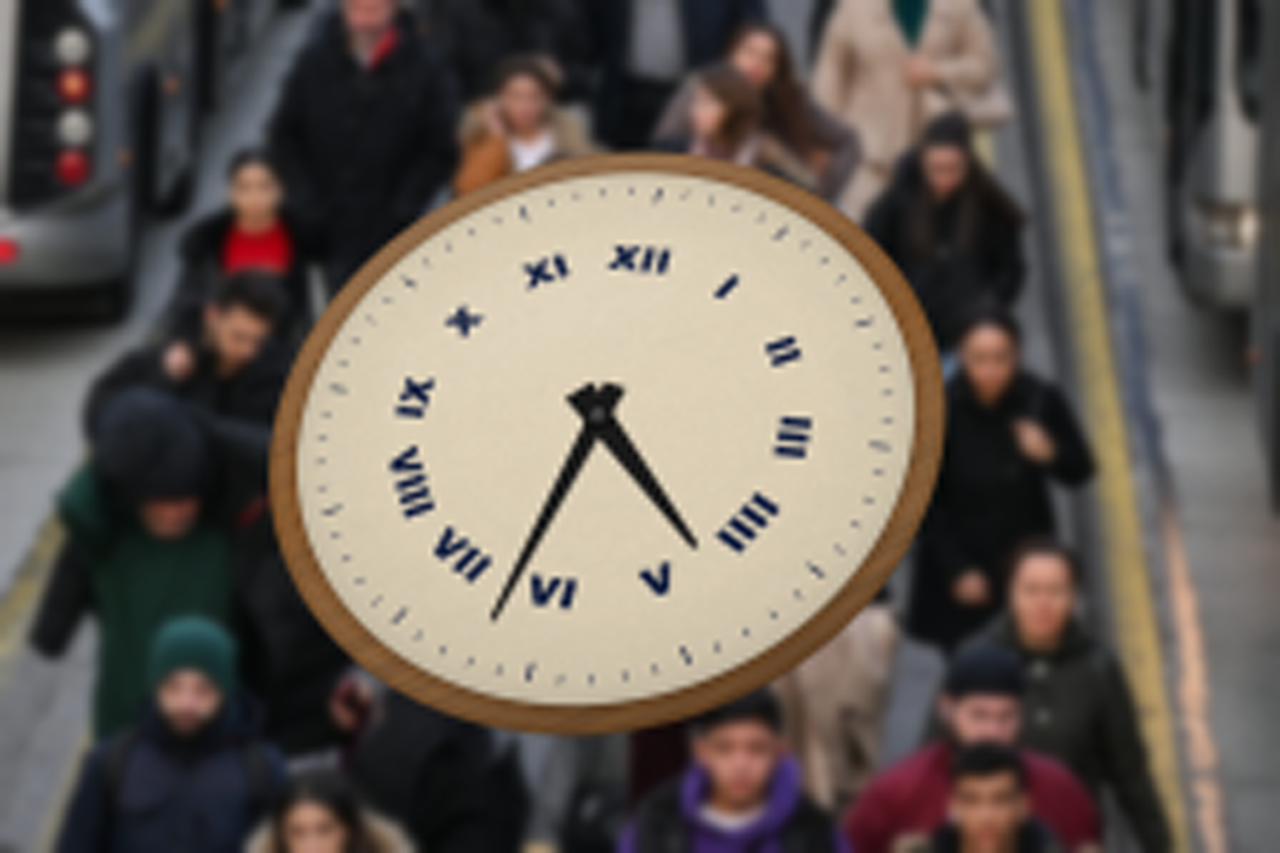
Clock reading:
4.32
